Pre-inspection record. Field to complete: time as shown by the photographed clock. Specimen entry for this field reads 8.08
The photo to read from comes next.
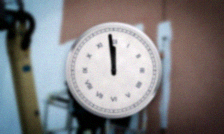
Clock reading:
11.59
